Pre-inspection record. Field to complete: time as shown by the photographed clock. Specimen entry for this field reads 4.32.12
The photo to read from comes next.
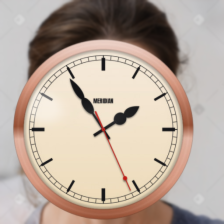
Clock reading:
1.54.26
